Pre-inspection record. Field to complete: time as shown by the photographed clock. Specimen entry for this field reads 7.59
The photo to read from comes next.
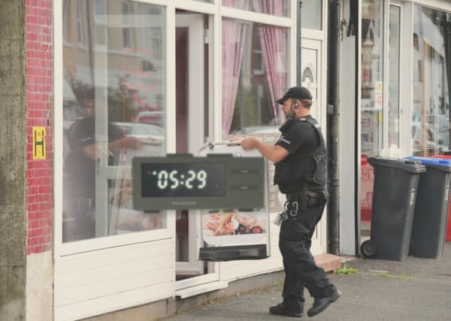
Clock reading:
5.29
